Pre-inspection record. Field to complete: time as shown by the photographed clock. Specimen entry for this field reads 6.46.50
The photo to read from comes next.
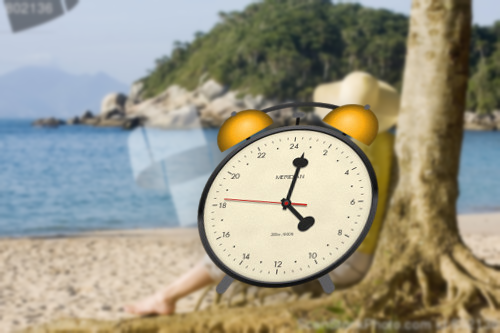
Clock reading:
9.01.46
